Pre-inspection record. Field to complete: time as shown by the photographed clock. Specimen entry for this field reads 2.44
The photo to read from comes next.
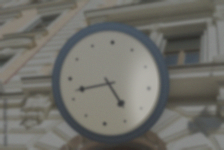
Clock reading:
4.42
